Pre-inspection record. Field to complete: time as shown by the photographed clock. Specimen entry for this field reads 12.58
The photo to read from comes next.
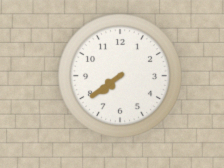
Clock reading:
7.39
